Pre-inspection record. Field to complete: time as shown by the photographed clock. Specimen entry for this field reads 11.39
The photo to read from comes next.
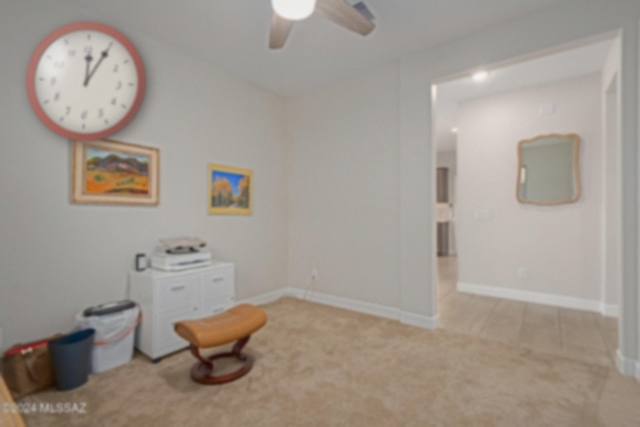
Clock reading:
12.05
